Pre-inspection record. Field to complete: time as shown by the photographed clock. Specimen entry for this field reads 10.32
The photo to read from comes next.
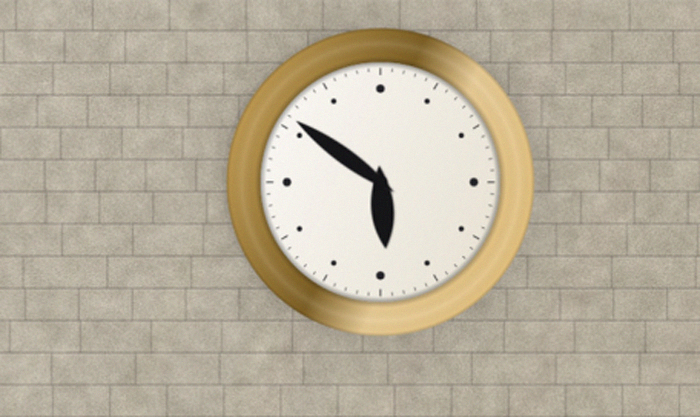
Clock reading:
5.51
